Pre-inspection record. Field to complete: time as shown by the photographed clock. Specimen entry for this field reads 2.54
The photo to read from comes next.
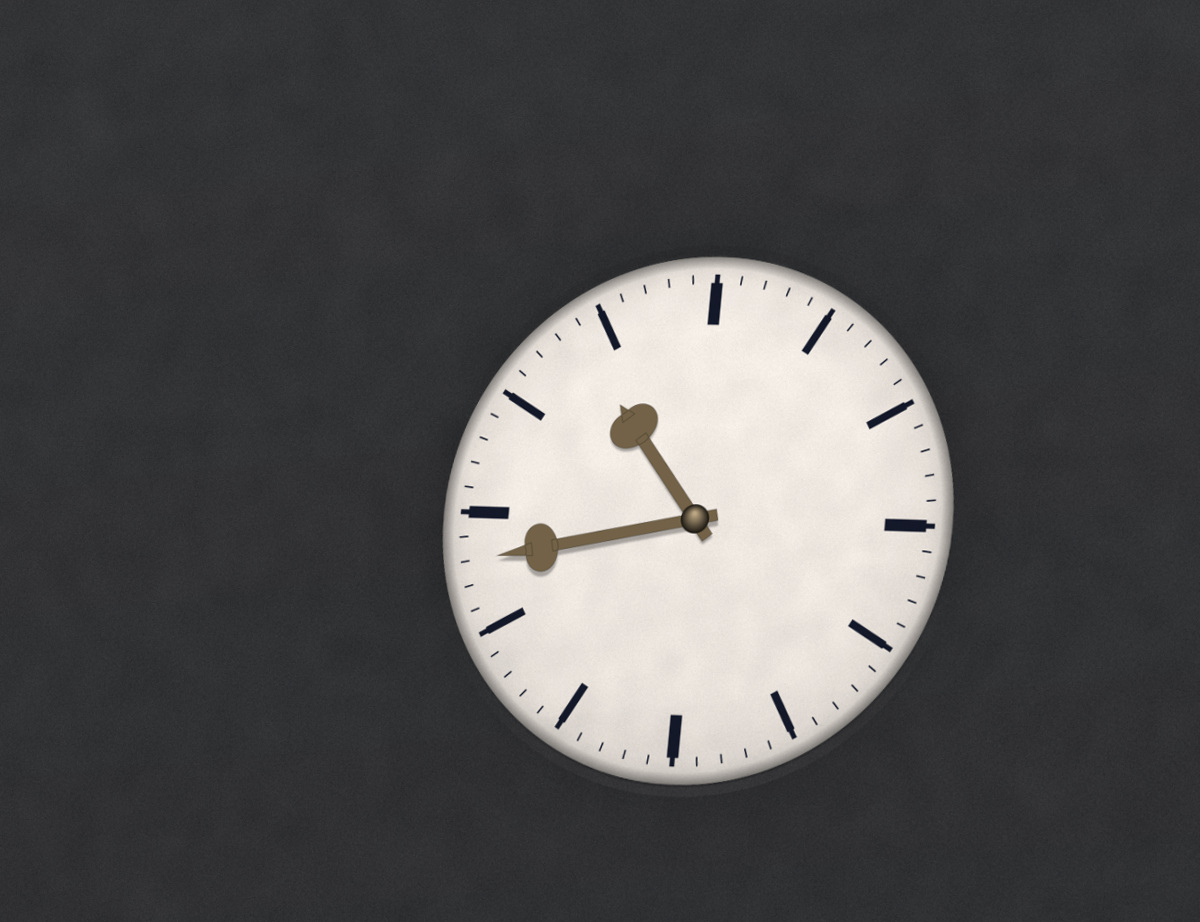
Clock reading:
10.43
